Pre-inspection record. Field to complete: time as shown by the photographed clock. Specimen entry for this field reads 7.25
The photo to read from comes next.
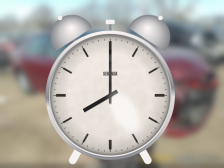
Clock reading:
8.00
